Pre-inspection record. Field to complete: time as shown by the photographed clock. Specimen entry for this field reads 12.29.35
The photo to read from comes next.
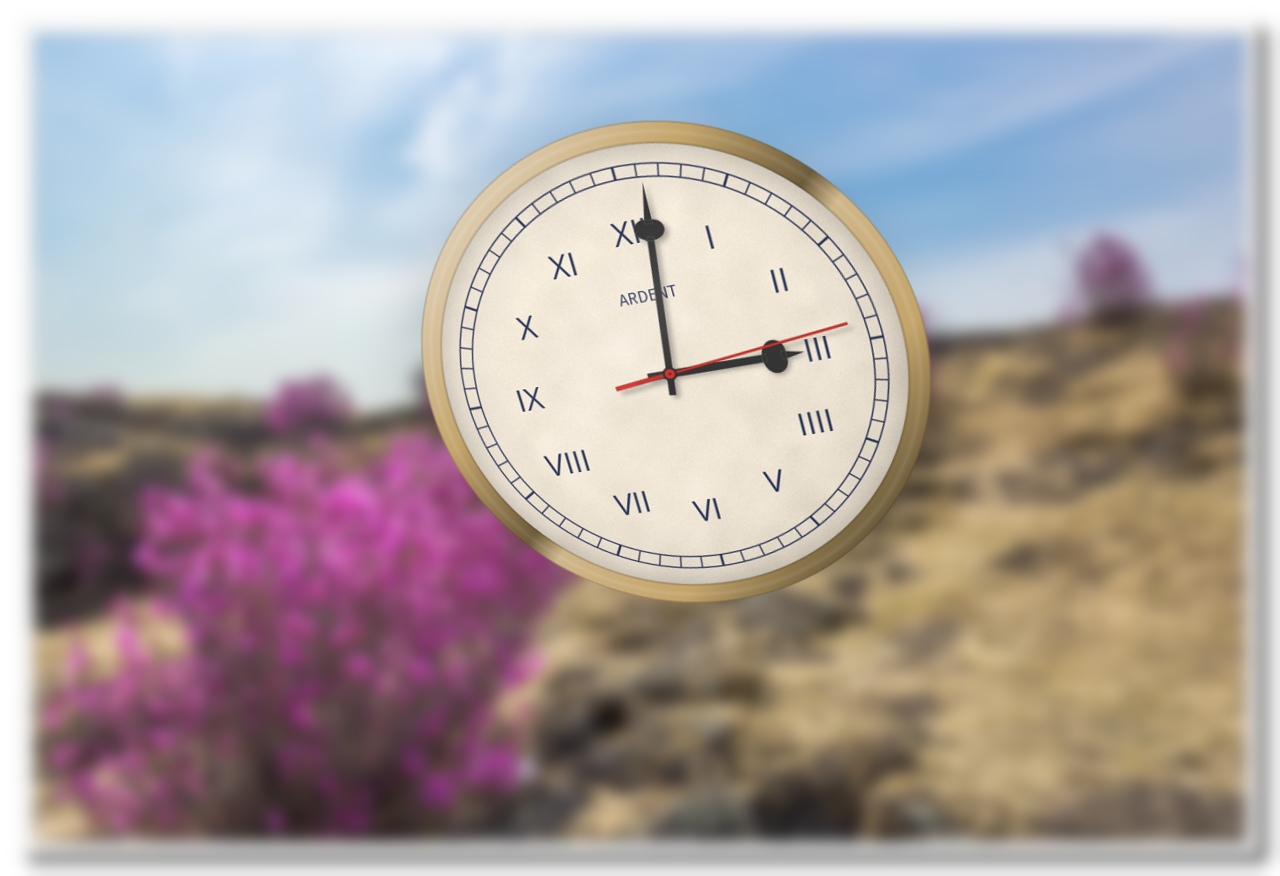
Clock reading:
3.01.14
